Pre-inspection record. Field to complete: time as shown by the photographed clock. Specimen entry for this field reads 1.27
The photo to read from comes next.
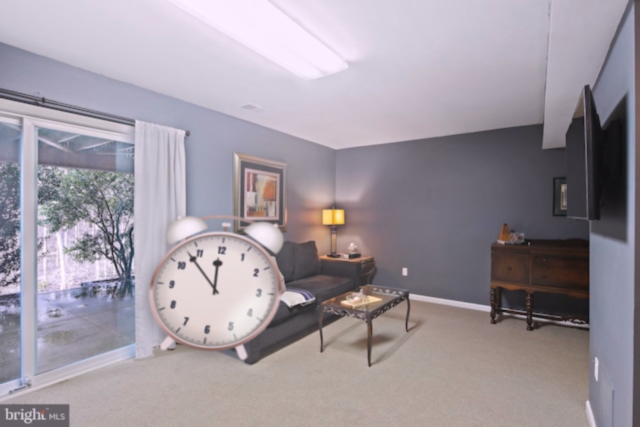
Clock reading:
11.53
